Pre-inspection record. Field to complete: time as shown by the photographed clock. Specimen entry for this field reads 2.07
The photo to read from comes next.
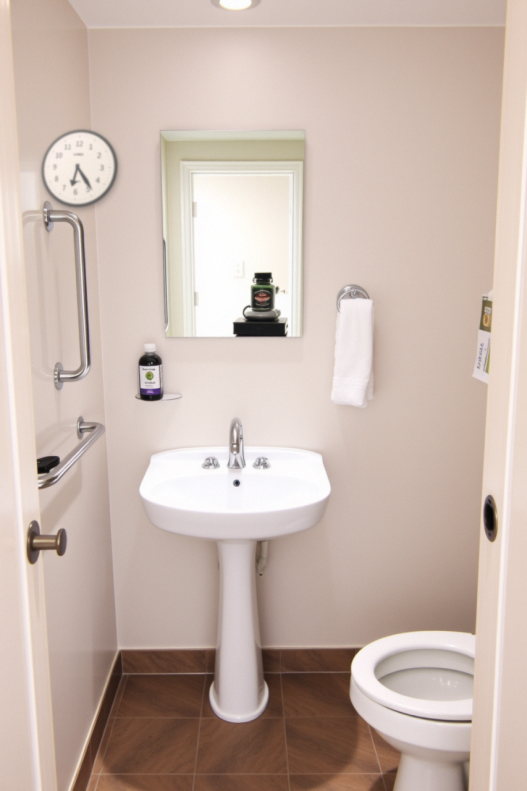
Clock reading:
6.24
